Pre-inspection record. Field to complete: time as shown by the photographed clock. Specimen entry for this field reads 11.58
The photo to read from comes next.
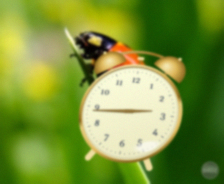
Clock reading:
2.44
